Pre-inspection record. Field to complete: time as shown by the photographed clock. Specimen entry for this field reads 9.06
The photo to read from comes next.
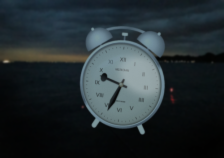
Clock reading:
9.34
